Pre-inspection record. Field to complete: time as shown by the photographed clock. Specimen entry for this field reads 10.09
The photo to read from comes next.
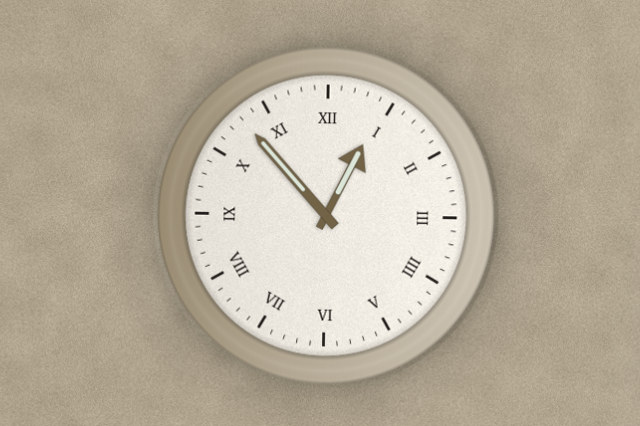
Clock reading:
12.53
